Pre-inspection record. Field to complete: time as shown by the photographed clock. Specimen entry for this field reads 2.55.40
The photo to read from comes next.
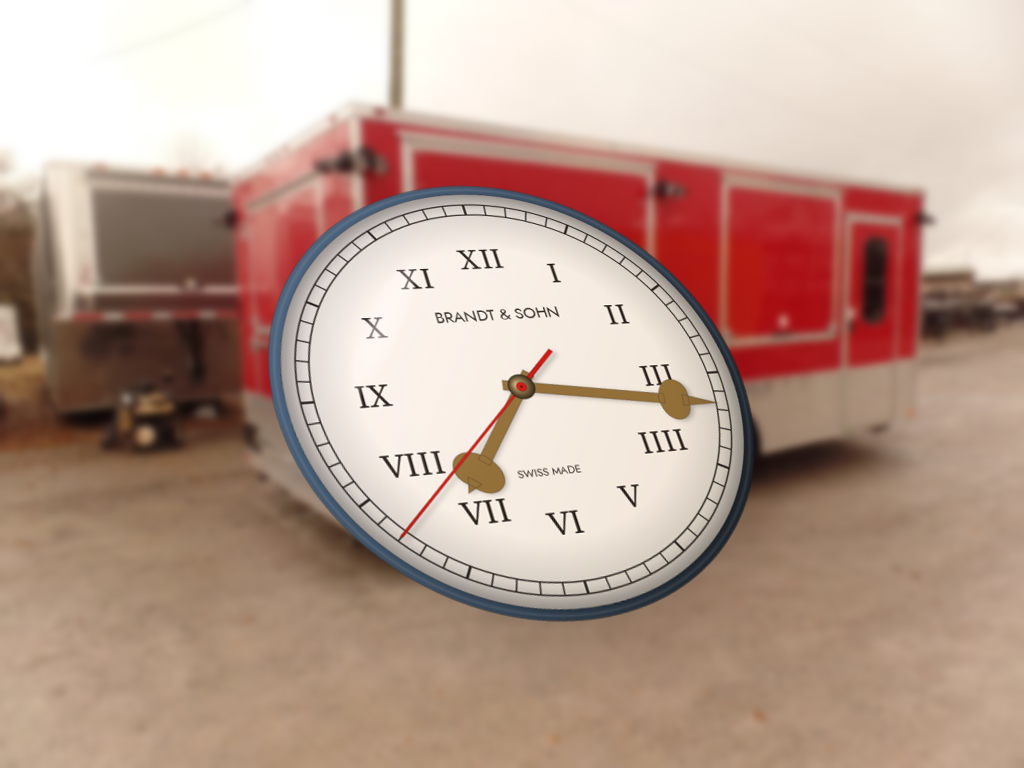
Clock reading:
7.16.38
